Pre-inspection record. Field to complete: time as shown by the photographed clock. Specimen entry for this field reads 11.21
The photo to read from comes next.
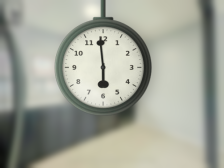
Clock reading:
5.59
